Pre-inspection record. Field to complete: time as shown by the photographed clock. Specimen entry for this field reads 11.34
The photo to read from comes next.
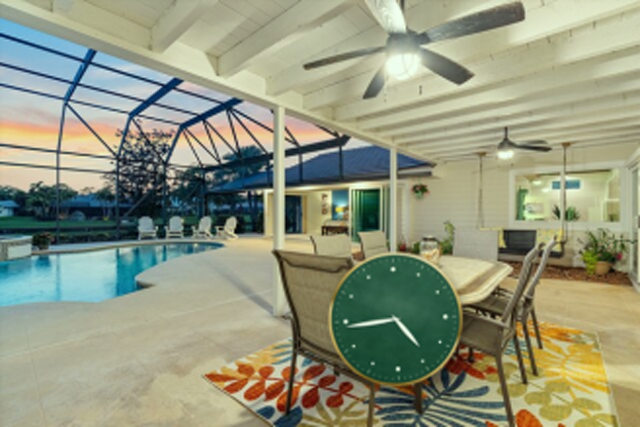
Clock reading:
4.44
